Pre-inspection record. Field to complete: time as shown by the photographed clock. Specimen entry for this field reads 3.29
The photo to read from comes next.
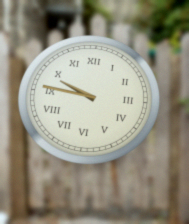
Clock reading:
9.46
